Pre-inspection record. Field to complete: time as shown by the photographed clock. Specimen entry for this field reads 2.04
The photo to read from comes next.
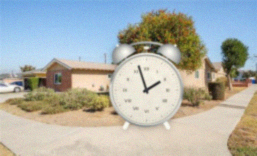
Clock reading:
1.57
